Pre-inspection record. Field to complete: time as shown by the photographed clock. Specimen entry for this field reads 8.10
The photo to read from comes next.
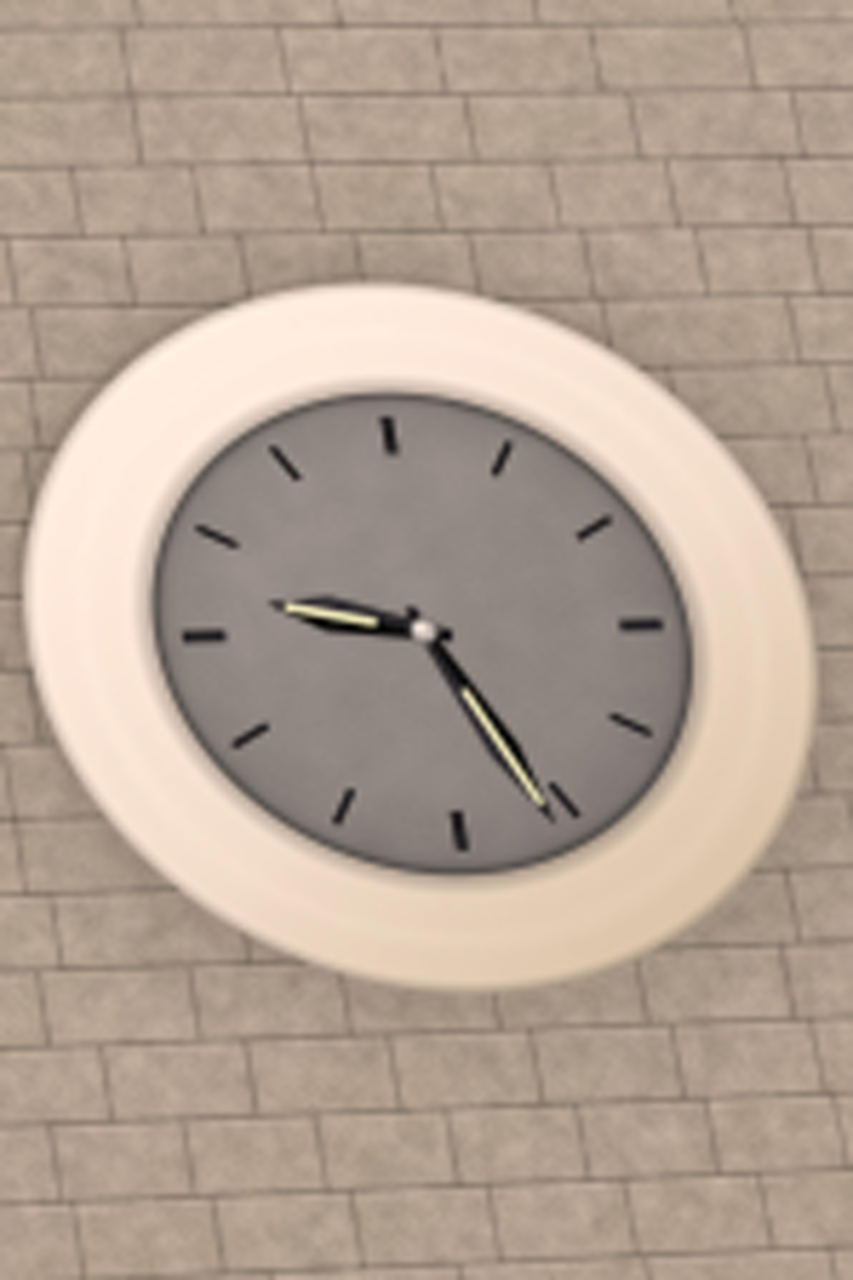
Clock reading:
9.26
